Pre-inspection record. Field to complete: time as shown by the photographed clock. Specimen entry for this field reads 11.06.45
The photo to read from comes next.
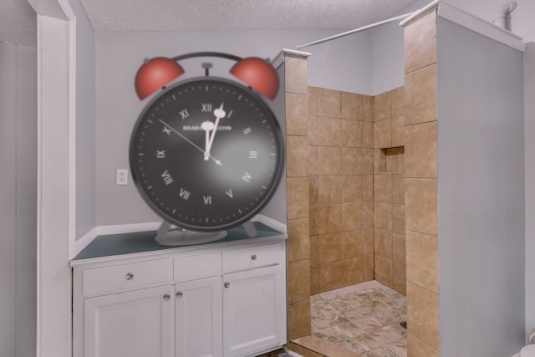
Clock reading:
12.02.51
